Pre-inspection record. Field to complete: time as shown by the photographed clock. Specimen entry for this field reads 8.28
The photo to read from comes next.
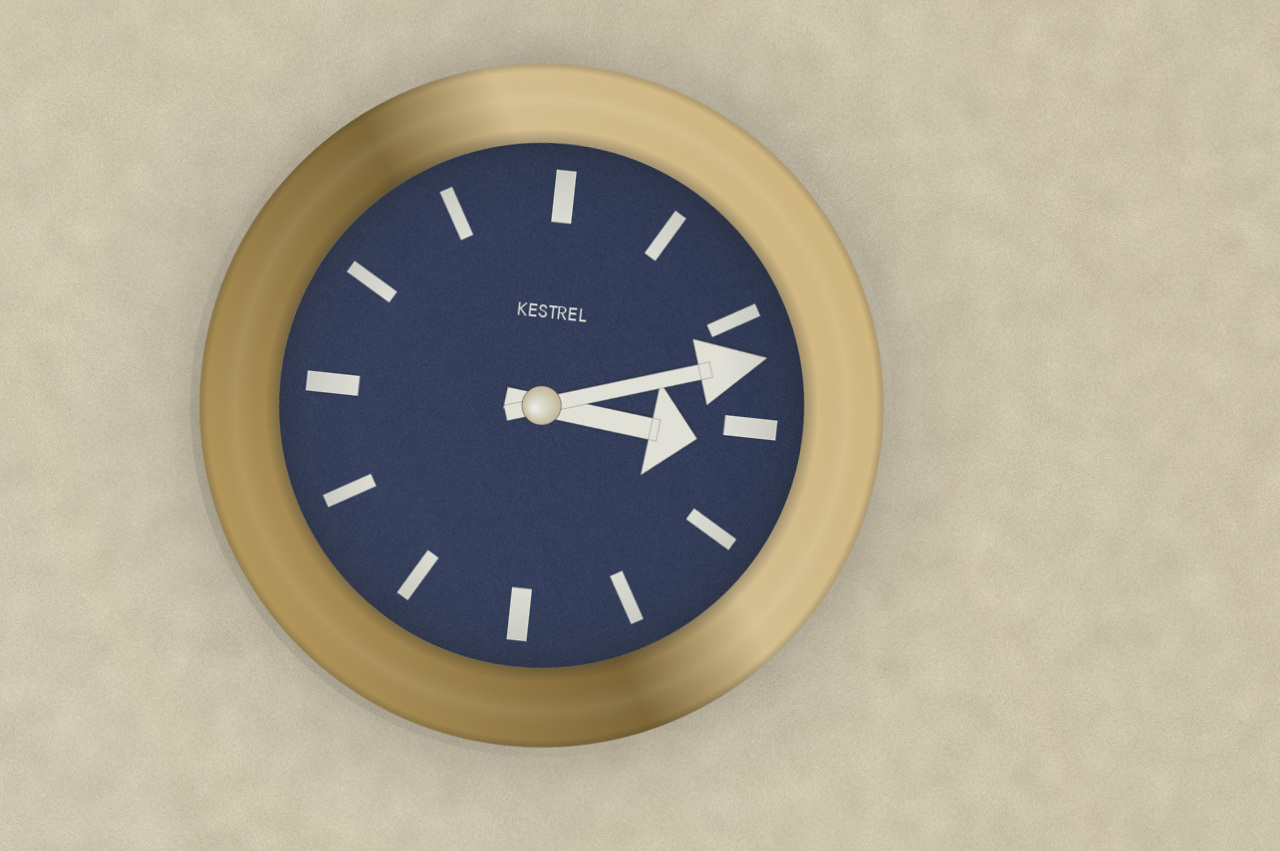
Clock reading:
3.12
